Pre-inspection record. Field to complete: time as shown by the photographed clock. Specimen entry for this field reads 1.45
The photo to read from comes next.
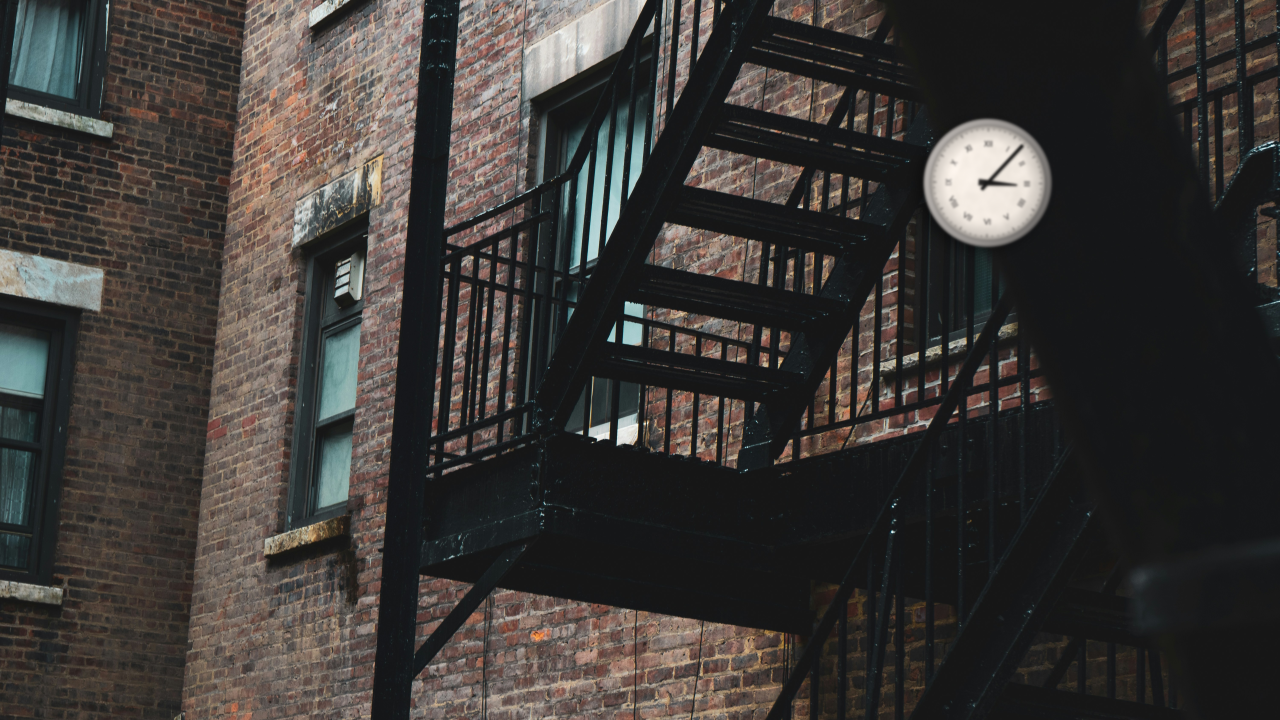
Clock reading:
3.07
